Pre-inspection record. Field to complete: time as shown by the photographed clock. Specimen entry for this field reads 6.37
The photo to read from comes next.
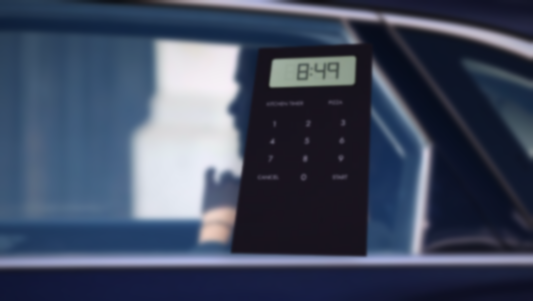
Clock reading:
8.49
